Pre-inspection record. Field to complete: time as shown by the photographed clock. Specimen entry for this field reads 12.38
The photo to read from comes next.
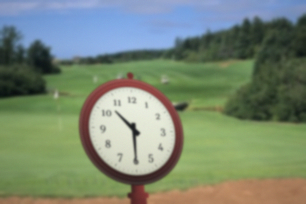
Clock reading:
10.30
